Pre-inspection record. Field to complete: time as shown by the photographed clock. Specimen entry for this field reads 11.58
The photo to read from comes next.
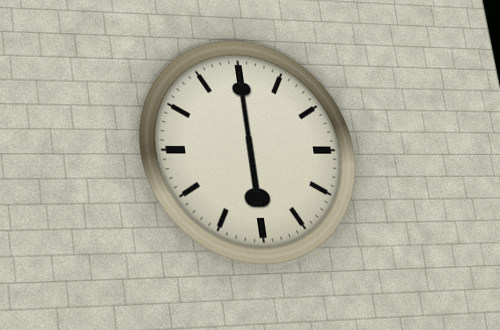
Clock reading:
6.00
